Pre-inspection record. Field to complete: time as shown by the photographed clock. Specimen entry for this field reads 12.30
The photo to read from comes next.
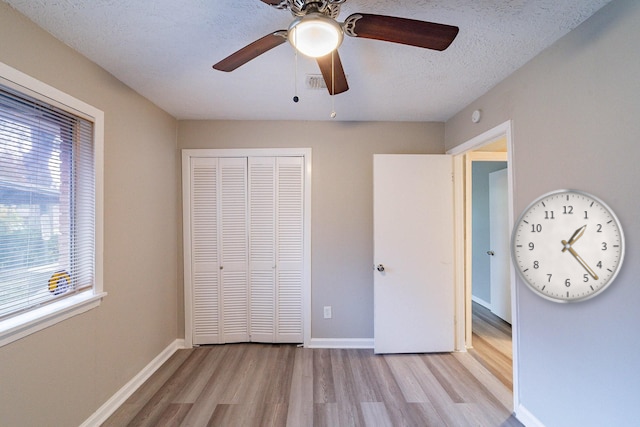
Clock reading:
1.23
